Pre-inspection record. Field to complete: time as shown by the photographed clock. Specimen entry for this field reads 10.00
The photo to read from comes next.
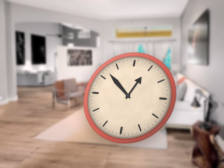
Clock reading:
12.52
